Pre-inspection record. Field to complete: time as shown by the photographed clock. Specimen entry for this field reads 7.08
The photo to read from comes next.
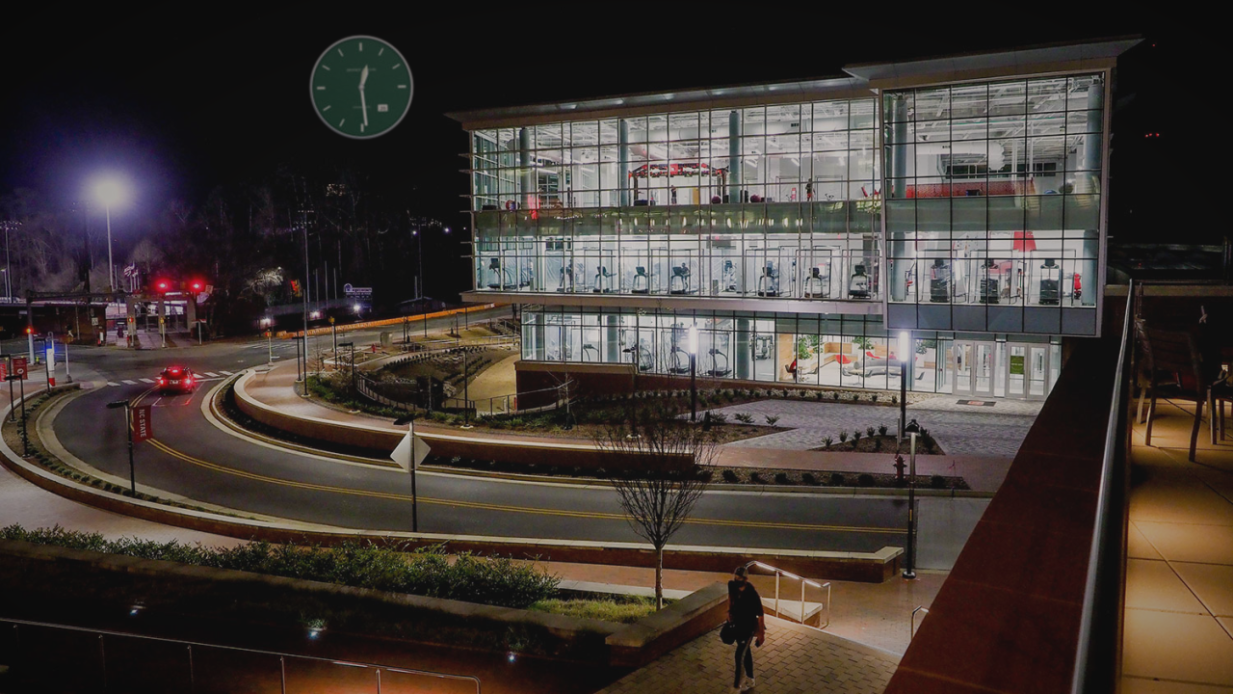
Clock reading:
12.29
